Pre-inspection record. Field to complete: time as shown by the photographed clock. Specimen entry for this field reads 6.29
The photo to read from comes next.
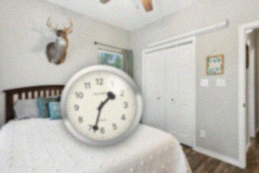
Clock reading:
1.33
